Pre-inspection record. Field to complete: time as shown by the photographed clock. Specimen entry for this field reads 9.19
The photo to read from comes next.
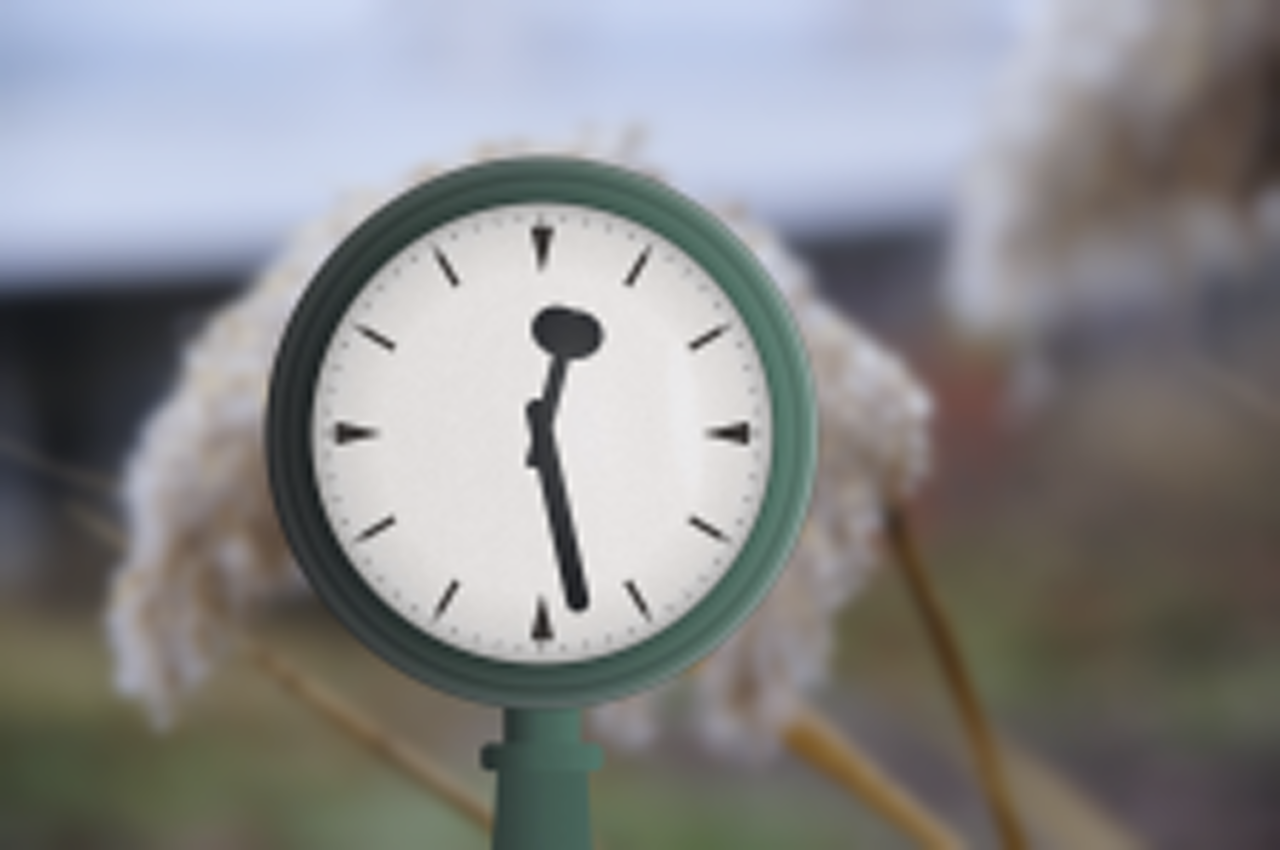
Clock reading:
12.28
